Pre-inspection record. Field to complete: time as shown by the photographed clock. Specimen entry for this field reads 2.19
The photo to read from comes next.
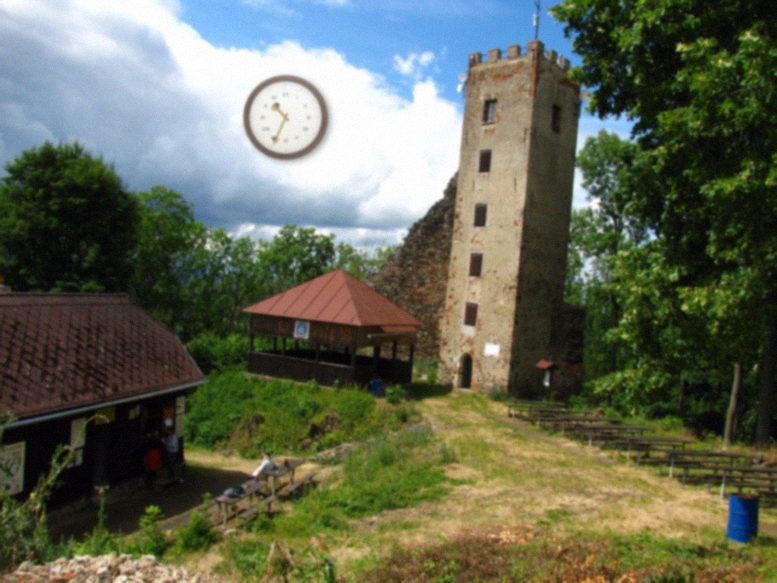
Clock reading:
10.34
